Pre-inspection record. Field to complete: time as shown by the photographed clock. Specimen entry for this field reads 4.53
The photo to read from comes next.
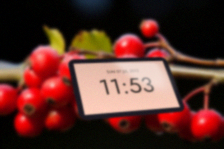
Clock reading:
11.53
